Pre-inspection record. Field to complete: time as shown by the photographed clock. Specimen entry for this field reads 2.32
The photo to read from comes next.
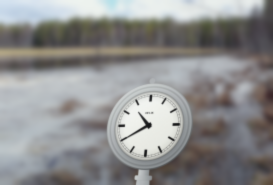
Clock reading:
10.40
